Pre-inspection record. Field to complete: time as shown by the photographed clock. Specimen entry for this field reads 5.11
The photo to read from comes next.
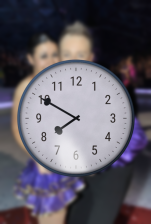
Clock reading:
7.50
